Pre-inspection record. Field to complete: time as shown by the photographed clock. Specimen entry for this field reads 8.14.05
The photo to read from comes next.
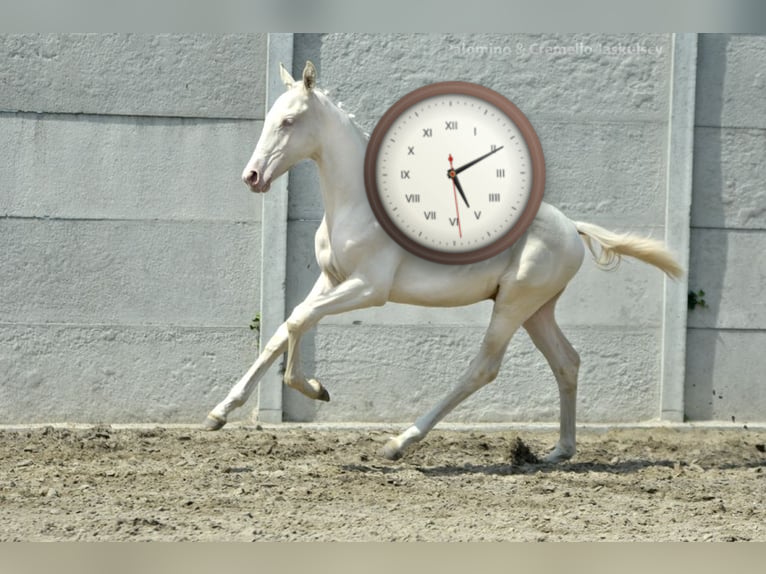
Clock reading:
5.10.29
